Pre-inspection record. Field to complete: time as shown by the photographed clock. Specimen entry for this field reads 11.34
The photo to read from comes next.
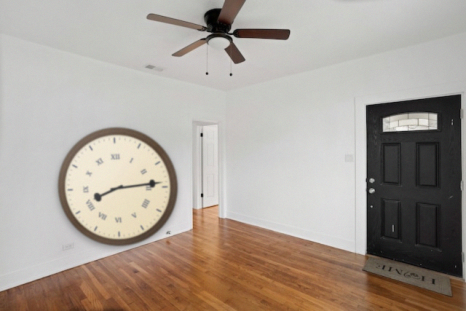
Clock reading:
8.14
